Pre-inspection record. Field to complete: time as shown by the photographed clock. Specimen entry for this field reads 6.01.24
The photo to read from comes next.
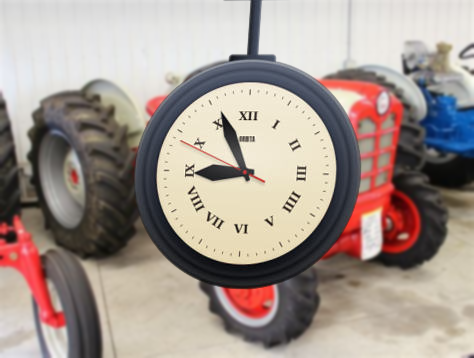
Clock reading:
8.55.49
